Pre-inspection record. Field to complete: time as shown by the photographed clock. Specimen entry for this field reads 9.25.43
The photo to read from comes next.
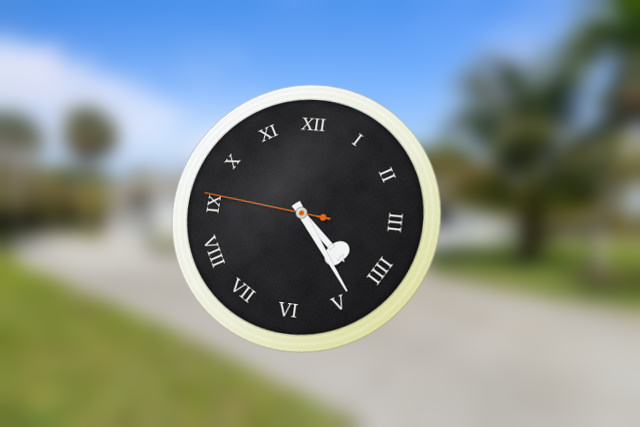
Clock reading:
4.23.46
